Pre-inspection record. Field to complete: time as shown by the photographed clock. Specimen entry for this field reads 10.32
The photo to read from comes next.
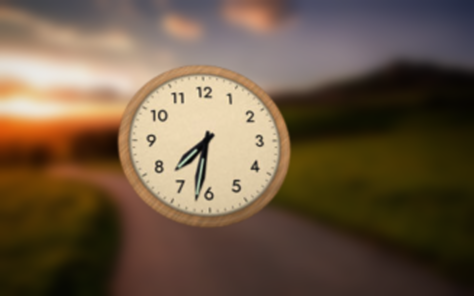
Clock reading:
7.32
